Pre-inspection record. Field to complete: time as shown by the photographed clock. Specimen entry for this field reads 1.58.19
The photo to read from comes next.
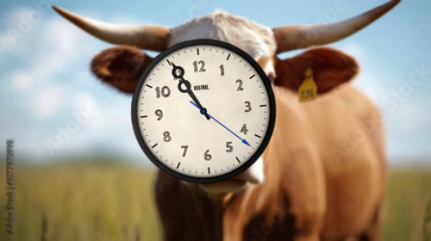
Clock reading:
10.55.22
